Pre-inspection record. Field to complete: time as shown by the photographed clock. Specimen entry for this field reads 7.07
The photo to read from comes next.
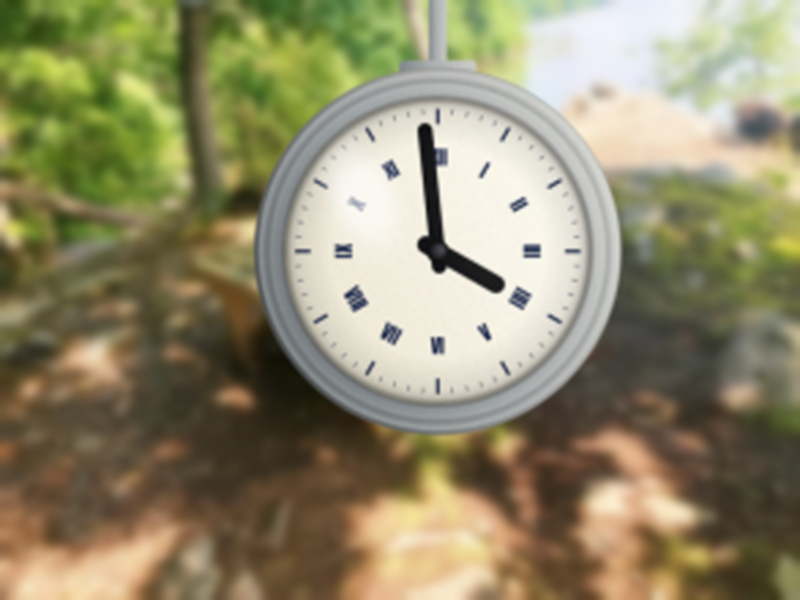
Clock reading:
3.59
